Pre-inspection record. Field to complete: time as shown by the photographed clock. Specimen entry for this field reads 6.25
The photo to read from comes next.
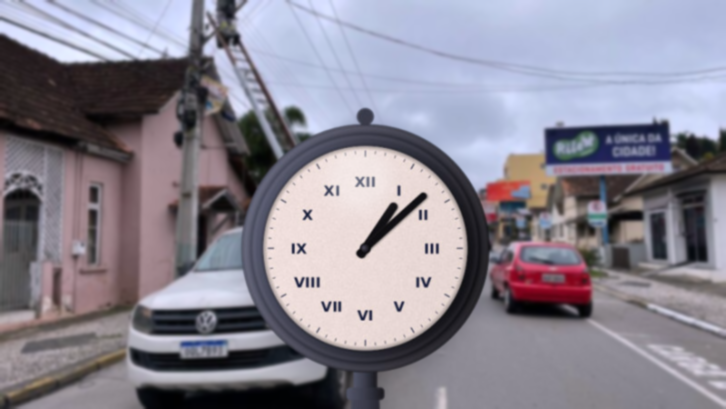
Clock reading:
1.08
